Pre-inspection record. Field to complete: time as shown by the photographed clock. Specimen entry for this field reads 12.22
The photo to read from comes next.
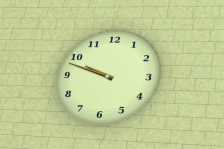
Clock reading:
9.48
